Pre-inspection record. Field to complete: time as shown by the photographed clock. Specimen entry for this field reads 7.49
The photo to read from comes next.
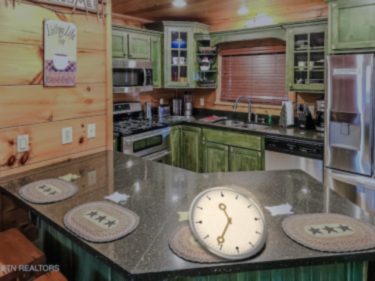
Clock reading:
11.36
